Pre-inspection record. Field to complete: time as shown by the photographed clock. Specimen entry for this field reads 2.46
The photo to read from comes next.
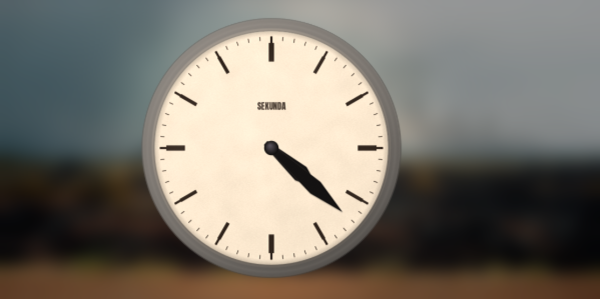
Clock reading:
4.22
